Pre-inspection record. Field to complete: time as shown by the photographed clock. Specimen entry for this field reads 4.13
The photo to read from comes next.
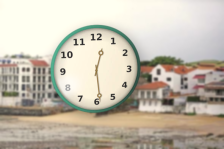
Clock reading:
12.29
